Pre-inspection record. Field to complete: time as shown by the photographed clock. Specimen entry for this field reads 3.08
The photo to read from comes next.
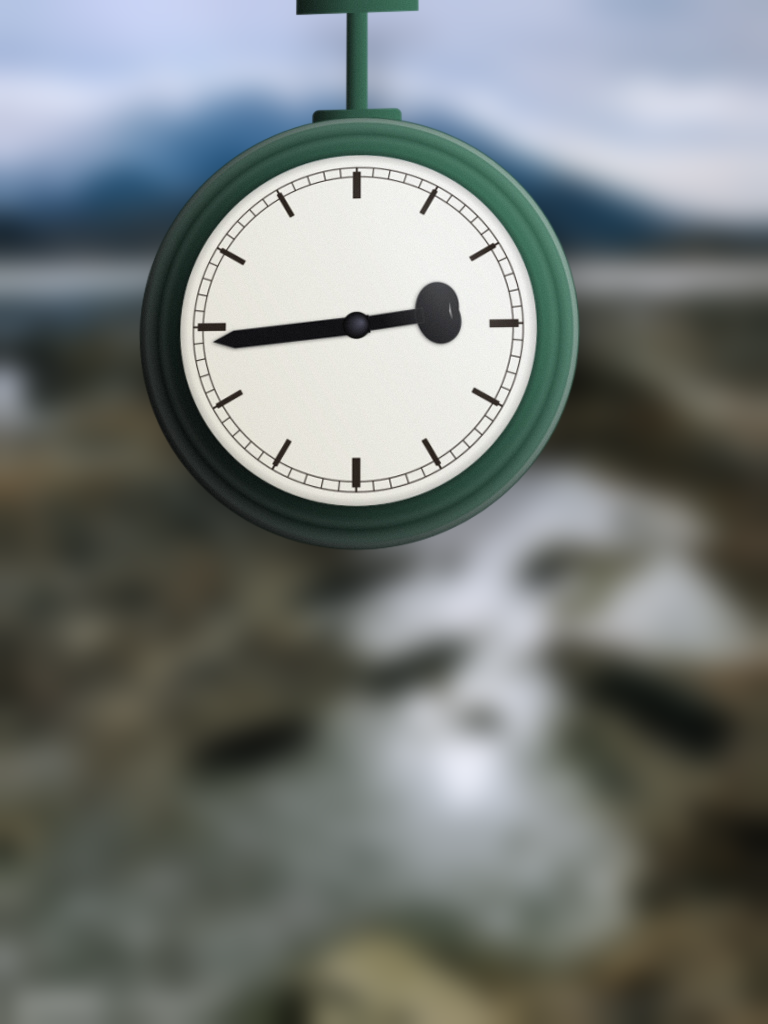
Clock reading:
2.44
